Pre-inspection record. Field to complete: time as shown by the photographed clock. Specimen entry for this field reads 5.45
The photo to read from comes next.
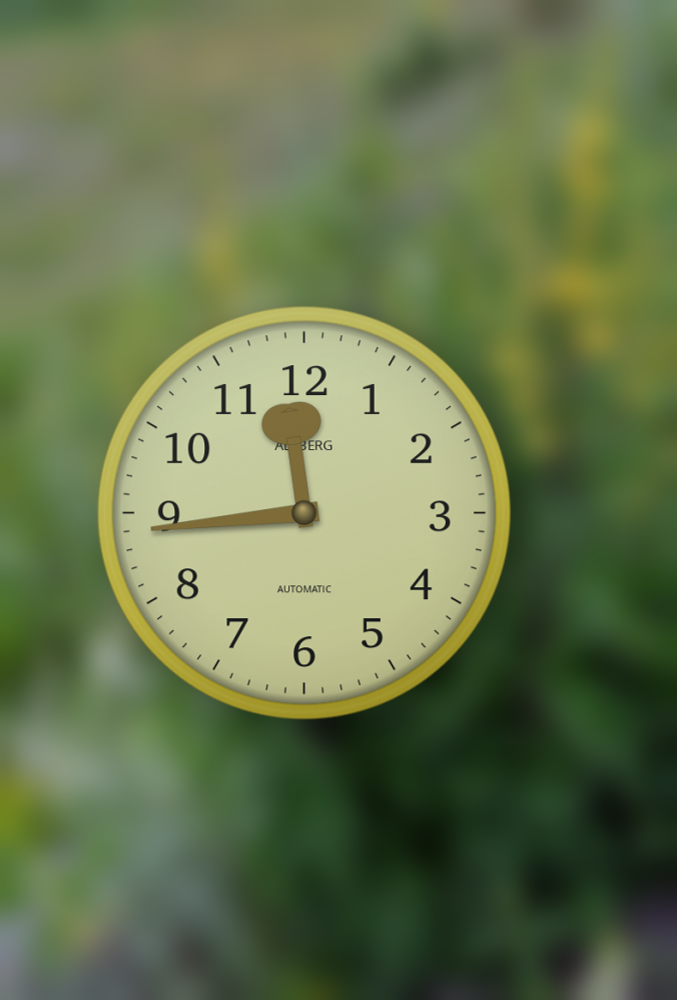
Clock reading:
11.44
